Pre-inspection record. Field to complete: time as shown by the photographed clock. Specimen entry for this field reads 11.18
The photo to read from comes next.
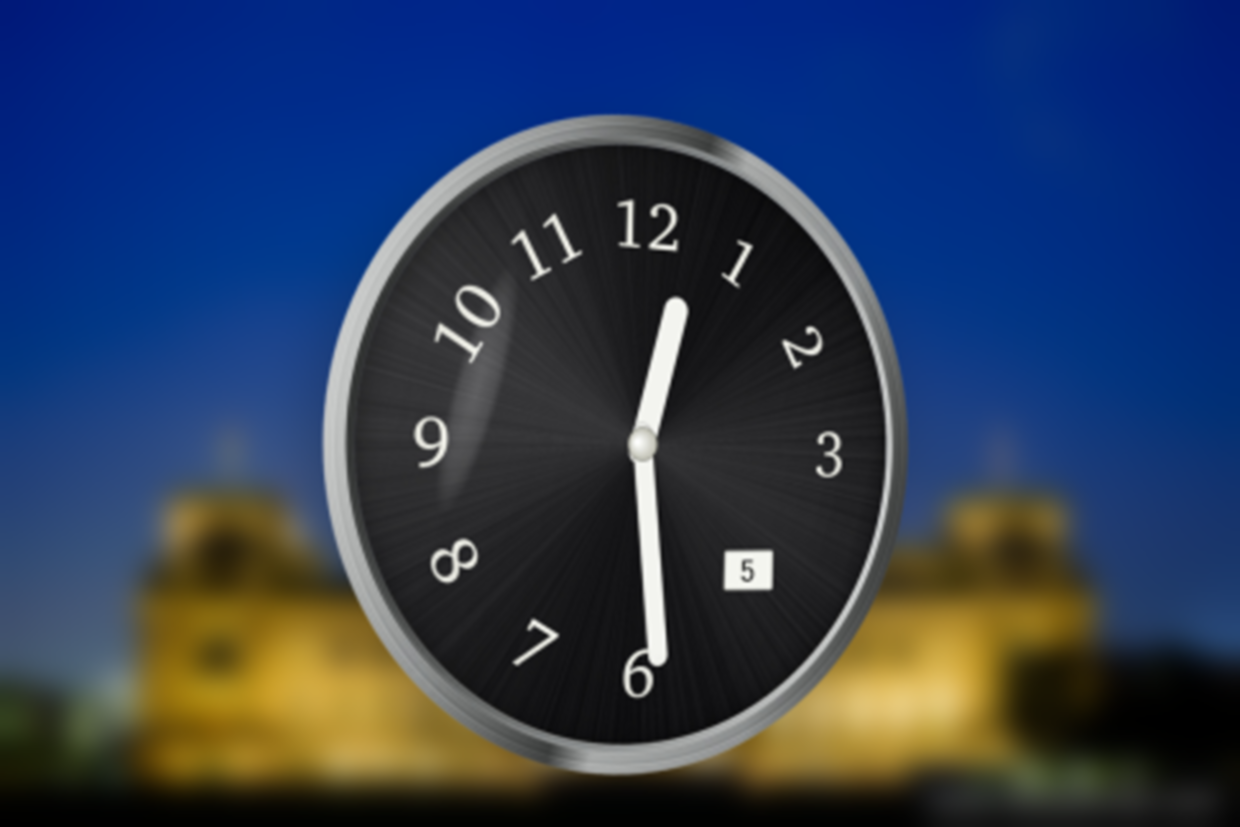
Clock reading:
12.29
